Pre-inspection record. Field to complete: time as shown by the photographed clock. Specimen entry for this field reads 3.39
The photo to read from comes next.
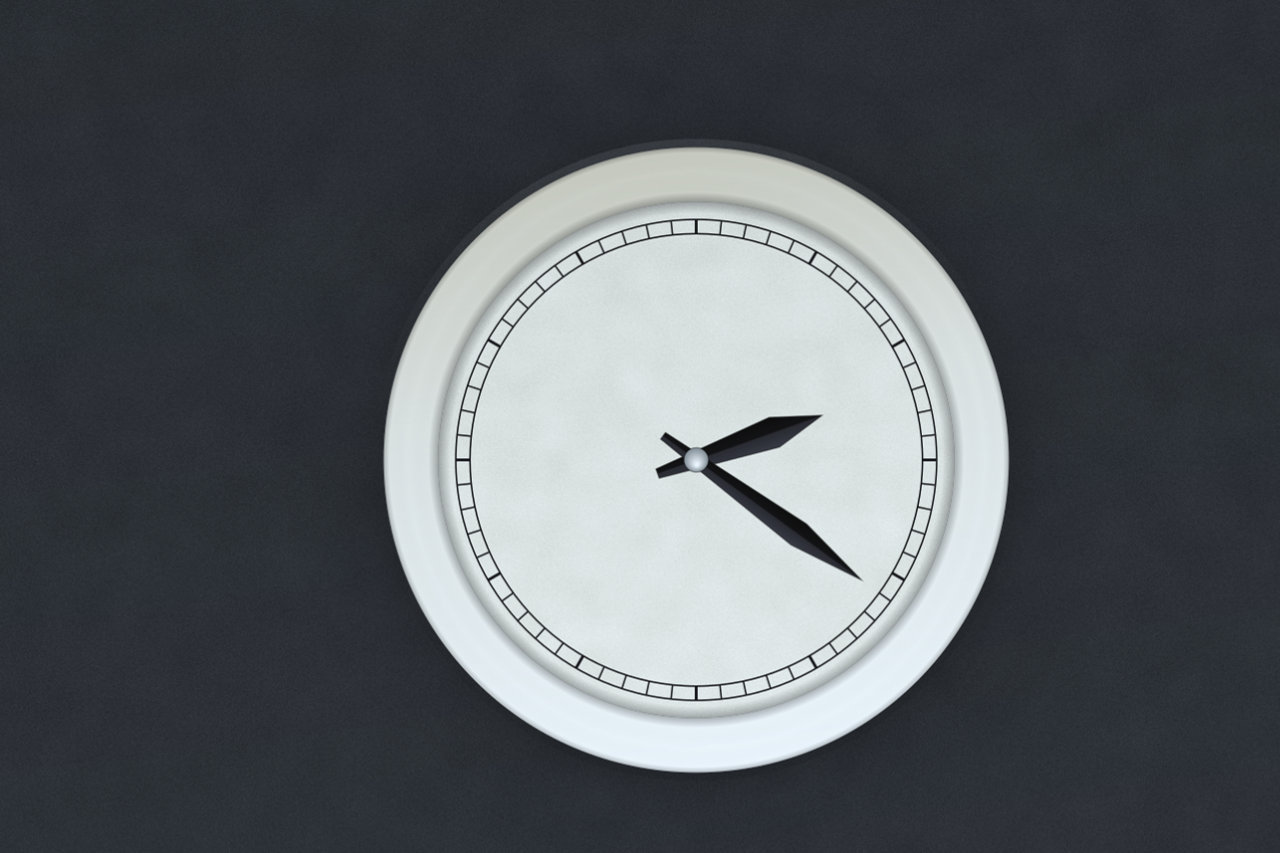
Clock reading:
2.21
